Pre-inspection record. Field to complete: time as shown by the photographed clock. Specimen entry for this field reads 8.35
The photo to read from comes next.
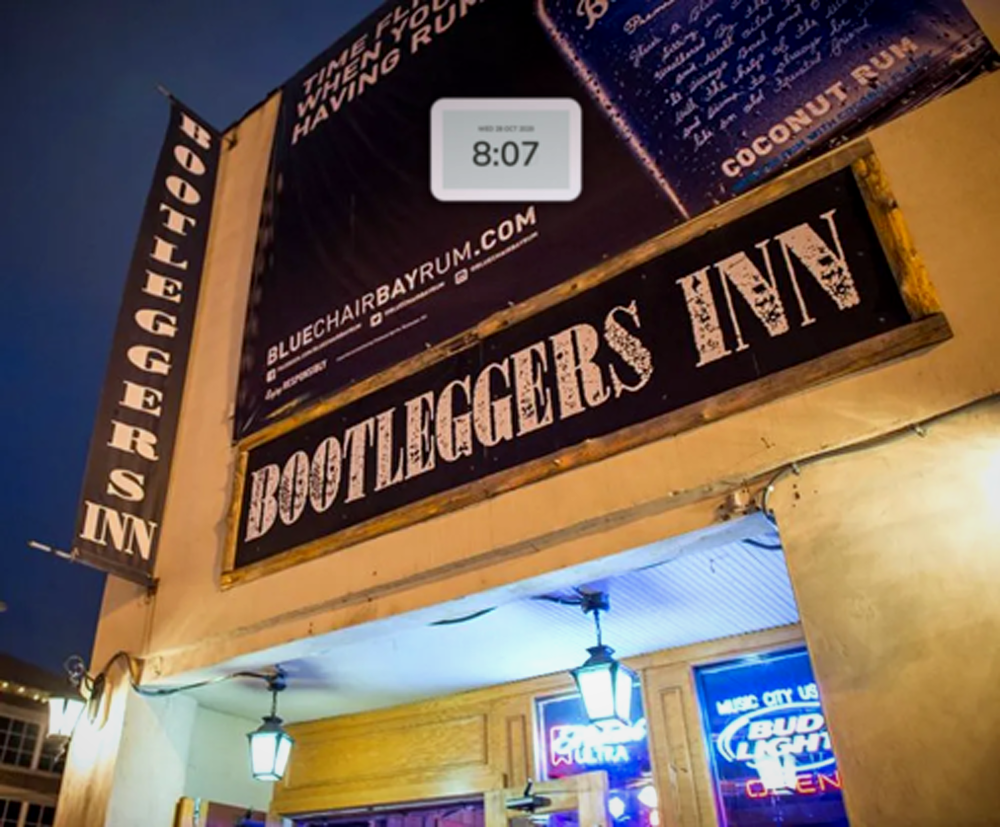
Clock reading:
8.07
